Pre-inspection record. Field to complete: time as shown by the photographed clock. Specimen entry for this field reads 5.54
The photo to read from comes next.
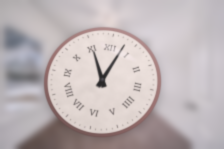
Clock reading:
11.03
